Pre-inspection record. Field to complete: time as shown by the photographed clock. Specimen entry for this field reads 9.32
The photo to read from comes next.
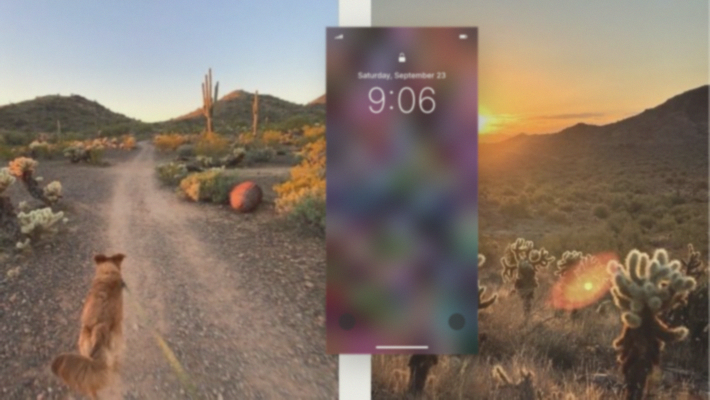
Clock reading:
9.06
